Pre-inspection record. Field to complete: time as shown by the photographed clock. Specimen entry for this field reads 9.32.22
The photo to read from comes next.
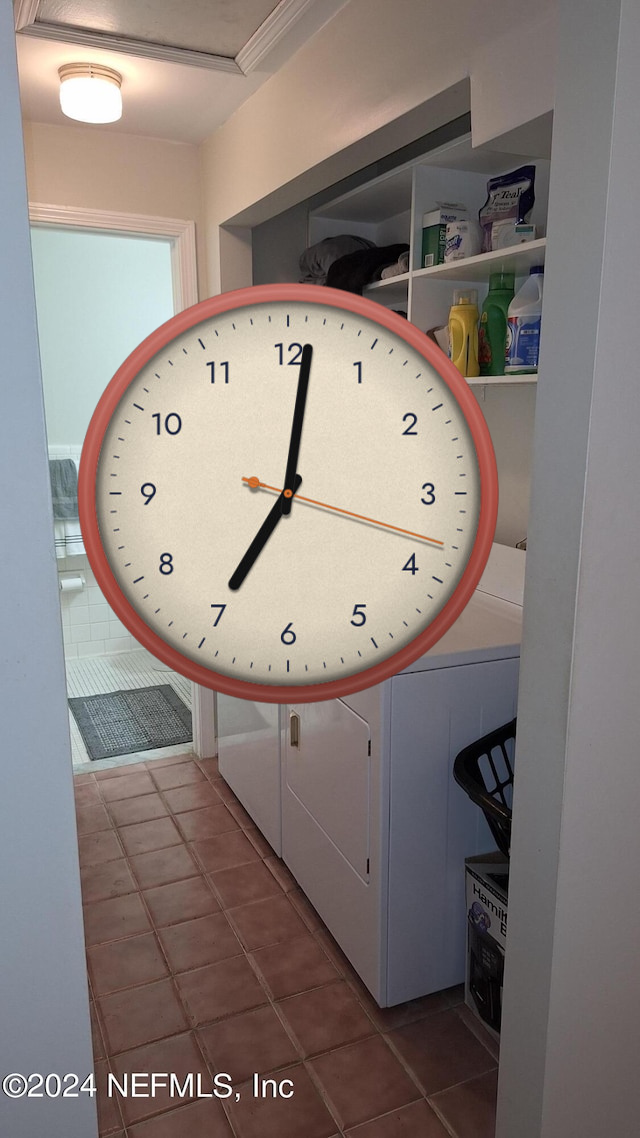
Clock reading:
7.01.18
